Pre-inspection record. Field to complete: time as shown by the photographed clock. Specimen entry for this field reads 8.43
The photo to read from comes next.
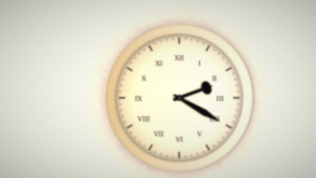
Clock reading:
2.20
